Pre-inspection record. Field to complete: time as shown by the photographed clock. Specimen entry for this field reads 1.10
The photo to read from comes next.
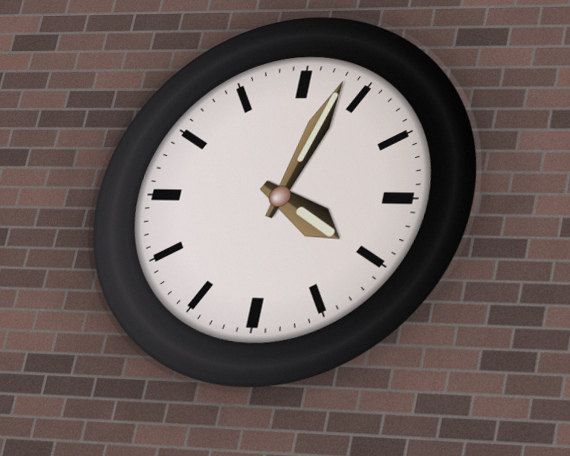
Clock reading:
4.03
